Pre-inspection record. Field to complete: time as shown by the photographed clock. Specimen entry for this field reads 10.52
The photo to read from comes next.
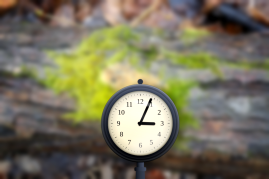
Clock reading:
3.04
